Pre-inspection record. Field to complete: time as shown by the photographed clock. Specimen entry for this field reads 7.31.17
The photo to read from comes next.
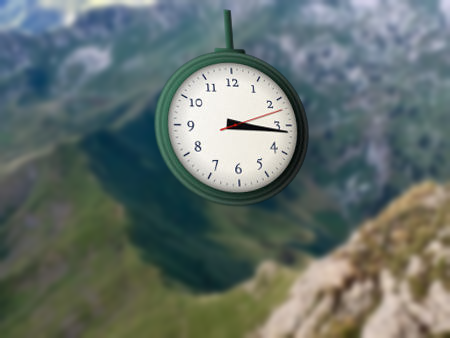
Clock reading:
3.16.12
